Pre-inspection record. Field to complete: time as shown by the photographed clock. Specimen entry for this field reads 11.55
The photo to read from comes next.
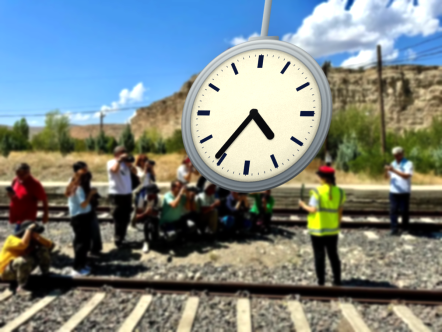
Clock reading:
4.36
